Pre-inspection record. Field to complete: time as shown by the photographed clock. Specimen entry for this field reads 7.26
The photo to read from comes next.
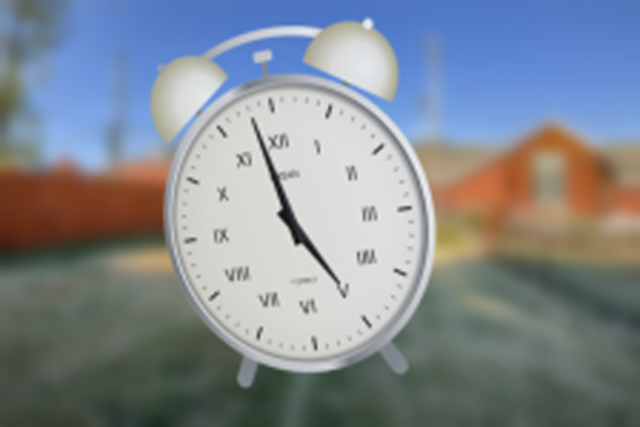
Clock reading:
4.58
